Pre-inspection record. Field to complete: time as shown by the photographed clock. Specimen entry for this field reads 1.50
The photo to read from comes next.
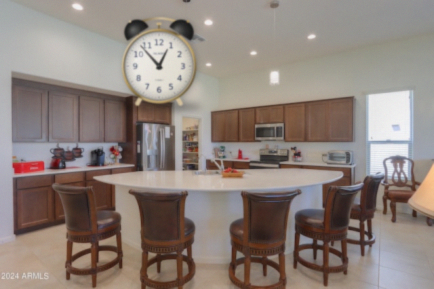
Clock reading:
12.53
